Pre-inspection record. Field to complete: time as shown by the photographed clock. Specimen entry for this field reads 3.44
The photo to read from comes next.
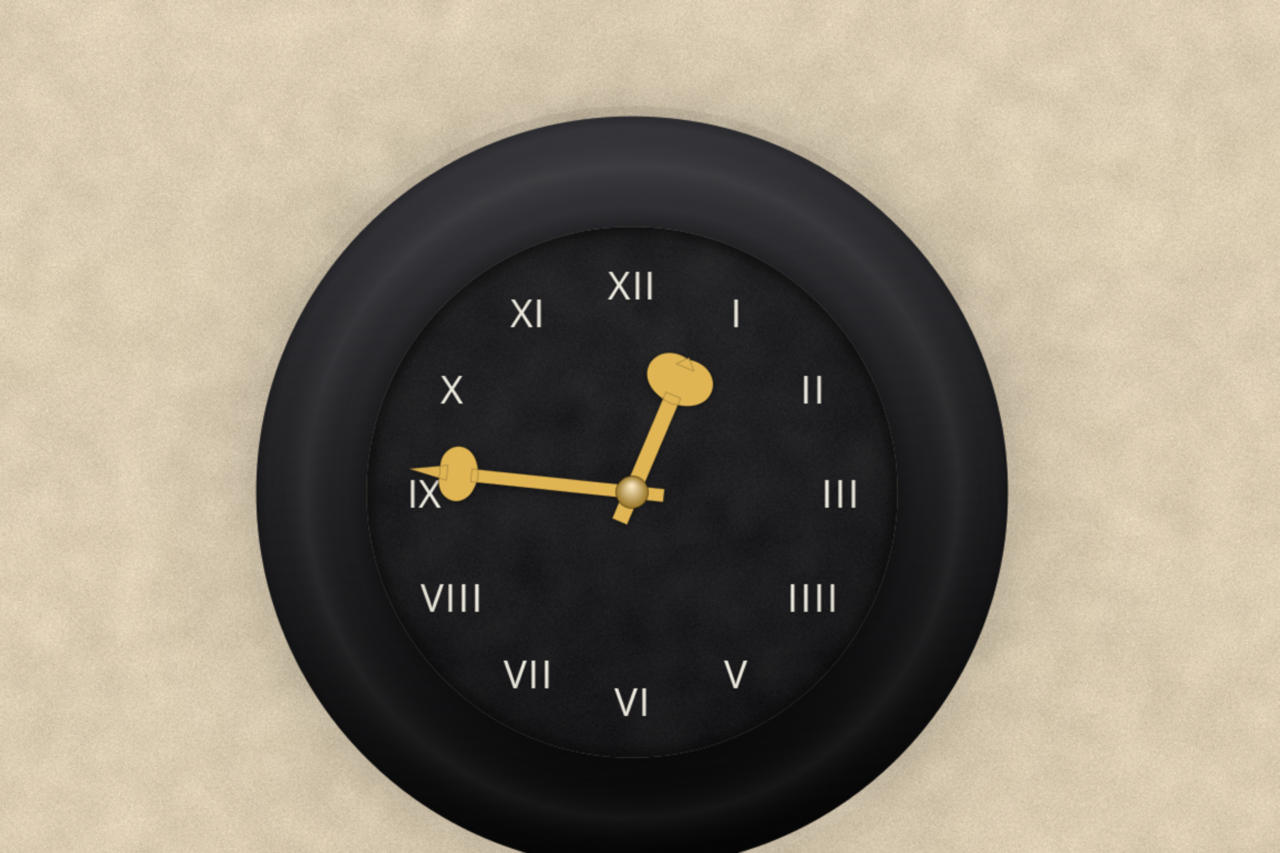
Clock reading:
12.46
